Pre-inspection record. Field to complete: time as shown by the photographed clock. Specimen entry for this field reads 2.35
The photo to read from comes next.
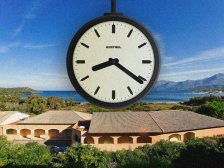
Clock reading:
8.21
